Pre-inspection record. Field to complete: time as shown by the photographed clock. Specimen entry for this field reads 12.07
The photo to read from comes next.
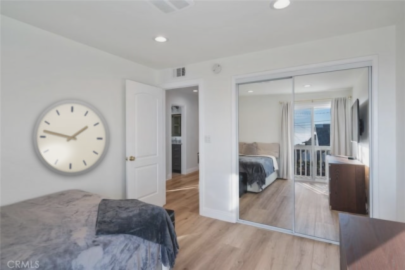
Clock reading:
1.47
